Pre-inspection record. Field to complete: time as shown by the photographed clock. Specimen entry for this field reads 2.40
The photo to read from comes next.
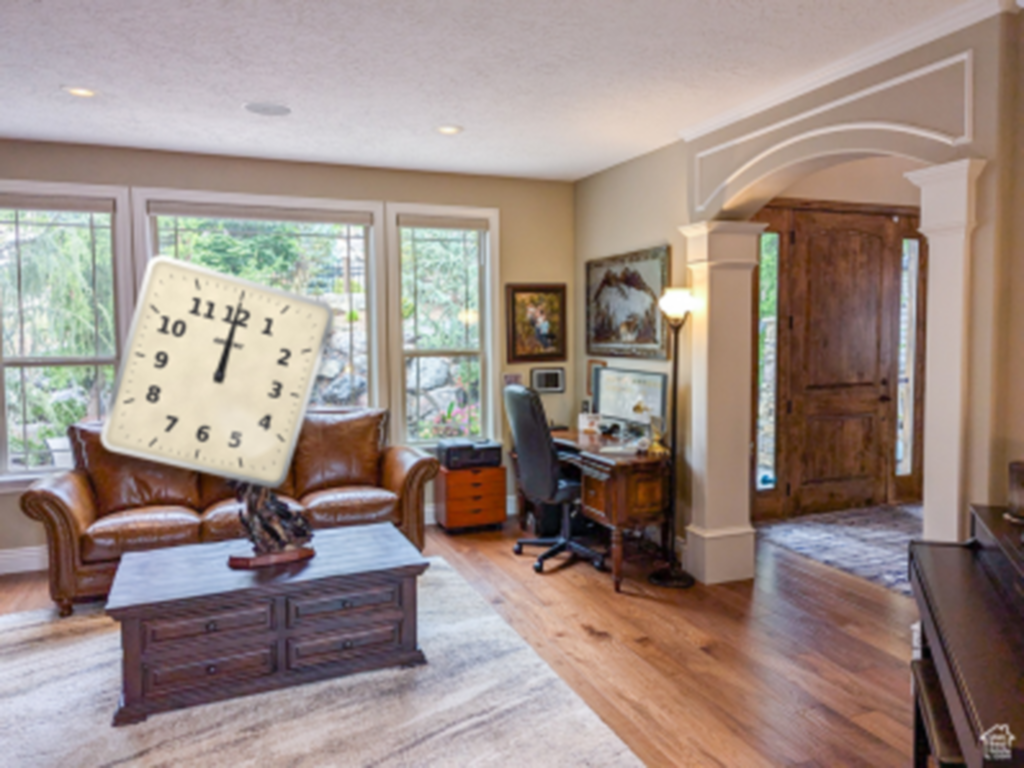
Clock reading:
12.00
